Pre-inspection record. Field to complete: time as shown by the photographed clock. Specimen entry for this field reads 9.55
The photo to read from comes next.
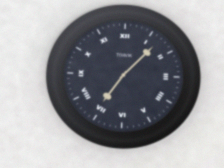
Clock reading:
7.07
